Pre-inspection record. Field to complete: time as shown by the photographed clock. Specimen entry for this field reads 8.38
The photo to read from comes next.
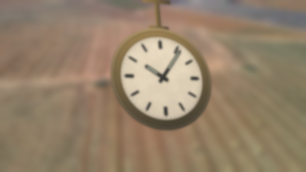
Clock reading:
10.06
